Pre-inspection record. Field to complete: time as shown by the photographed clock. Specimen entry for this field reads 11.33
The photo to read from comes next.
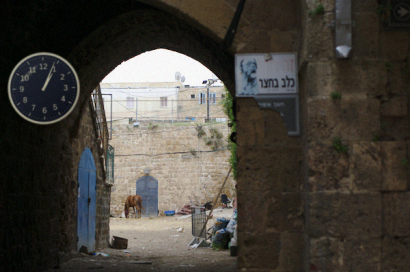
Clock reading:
1.04
